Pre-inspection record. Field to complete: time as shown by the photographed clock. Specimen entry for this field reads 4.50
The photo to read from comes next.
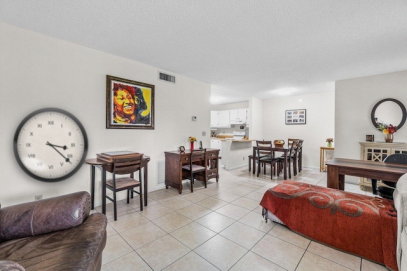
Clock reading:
3.22
